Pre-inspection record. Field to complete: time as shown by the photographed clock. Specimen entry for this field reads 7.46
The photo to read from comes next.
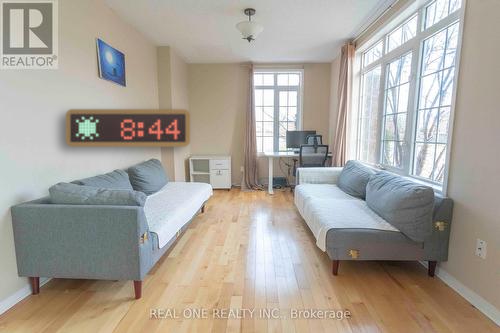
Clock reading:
8.44
